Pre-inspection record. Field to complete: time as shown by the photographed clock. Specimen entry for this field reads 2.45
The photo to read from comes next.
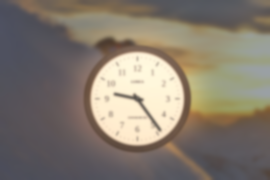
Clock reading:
9.24
